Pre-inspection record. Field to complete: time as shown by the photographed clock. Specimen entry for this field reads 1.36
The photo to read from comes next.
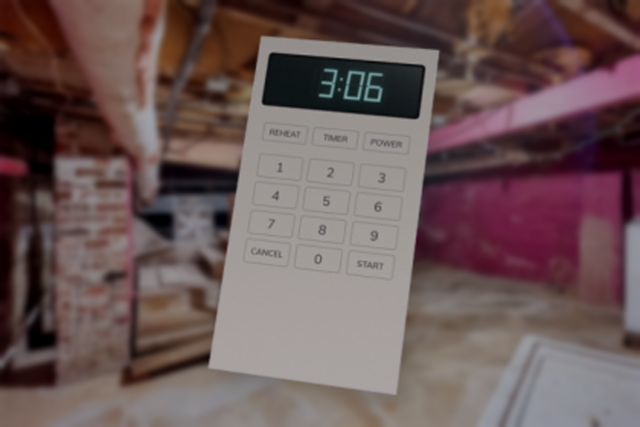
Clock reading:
3.06
